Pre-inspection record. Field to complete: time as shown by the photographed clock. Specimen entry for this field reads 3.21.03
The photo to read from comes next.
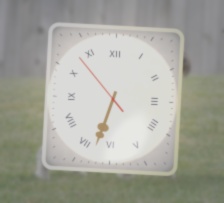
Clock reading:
6.32.53
